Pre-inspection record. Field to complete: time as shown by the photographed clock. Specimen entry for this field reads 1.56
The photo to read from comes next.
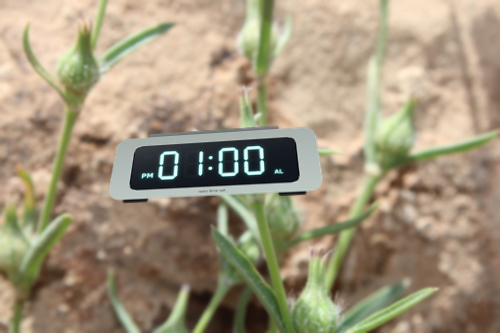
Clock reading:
1.00
